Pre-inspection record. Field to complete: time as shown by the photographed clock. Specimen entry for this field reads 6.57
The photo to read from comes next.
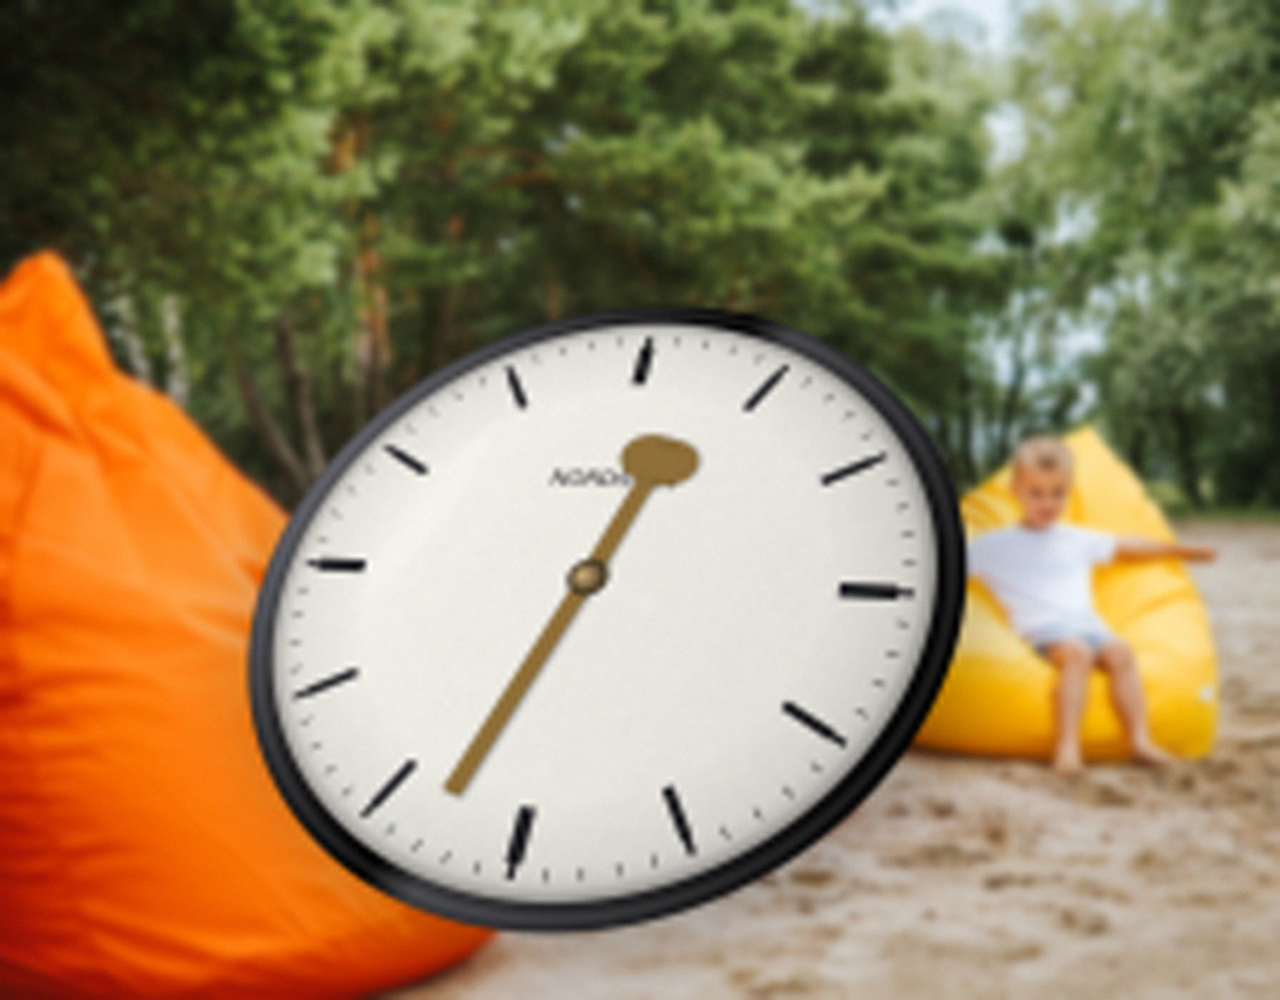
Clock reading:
12.33
